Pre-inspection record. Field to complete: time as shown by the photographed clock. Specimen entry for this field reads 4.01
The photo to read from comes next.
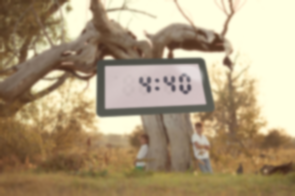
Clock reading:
4.40
